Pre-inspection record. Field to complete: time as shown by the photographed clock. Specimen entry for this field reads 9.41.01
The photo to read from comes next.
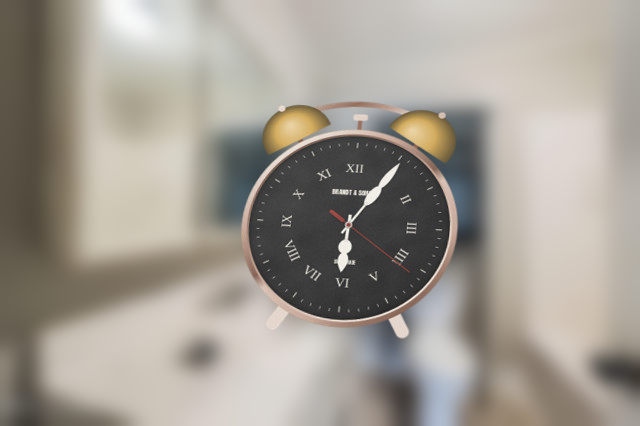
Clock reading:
6.05.21
